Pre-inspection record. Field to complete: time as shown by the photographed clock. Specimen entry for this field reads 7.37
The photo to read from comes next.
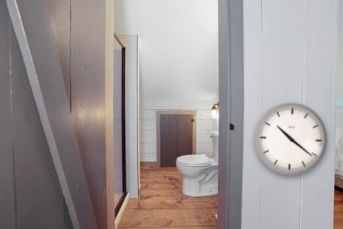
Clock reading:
10.21
